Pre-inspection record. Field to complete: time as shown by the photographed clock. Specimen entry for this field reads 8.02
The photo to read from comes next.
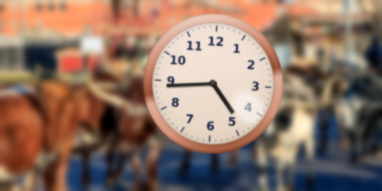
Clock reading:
4.44
